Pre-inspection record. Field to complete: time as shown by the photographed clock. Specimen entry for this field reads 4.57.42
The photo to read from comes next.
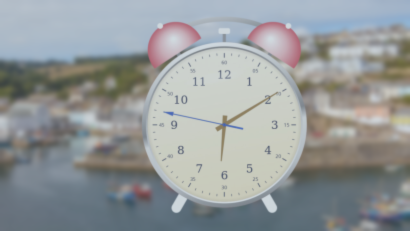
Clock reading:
6.09.47
